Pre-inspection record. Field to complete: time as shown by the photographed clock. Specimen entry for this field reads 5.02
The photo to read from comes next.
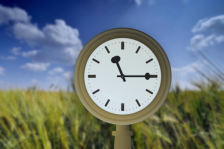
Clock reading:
11.15
